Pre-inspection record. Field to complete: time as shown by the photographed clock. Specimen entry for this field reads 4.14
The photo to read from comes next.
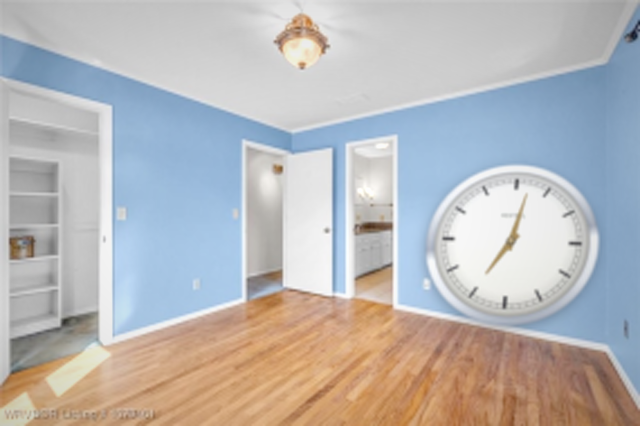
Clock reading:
7.02
